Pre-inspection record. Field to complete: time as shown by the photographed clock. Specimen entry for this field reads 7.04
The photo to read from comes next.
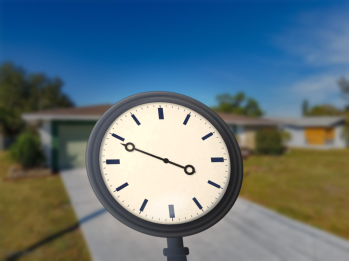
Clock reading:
3.49
